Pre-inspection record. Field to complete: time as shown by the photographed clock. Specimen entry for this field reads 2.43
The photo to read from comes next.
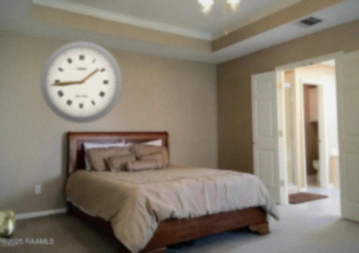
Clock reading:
1.44
